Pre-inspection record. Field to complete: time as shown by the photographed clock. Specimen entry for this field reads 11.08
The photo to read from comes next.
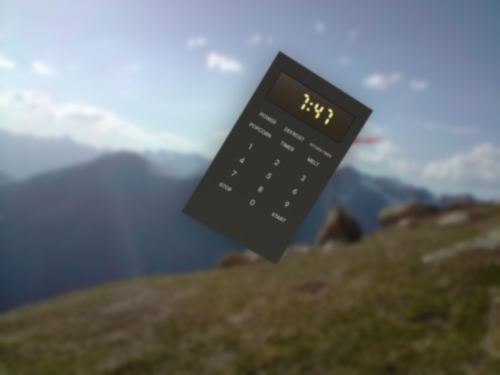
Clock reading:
7.47
